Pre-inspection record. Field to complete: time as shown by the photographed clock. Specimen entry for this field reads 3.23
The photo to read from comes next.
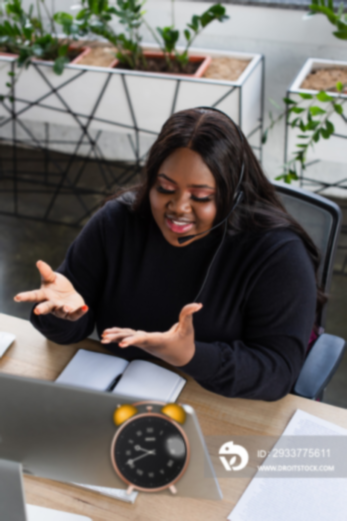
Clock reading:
9.41
